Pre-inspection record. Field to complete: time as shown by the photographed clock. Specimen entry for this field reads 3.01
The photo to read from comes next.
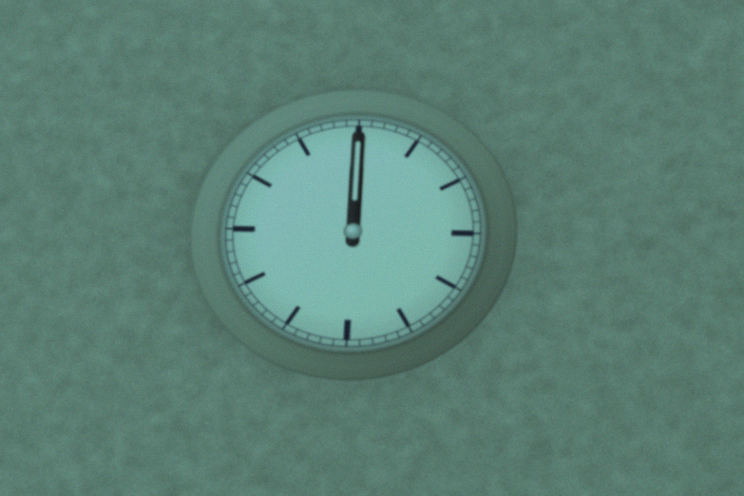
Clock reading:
12.00
